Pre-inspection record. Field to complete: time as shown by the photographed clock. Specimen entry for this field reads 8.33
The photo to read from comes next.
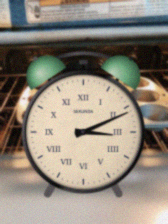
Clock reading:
3.11
